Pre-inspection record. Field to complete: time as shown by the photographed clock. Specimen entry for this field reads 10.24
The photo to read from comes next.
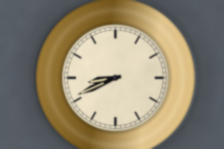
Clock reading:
8.41
